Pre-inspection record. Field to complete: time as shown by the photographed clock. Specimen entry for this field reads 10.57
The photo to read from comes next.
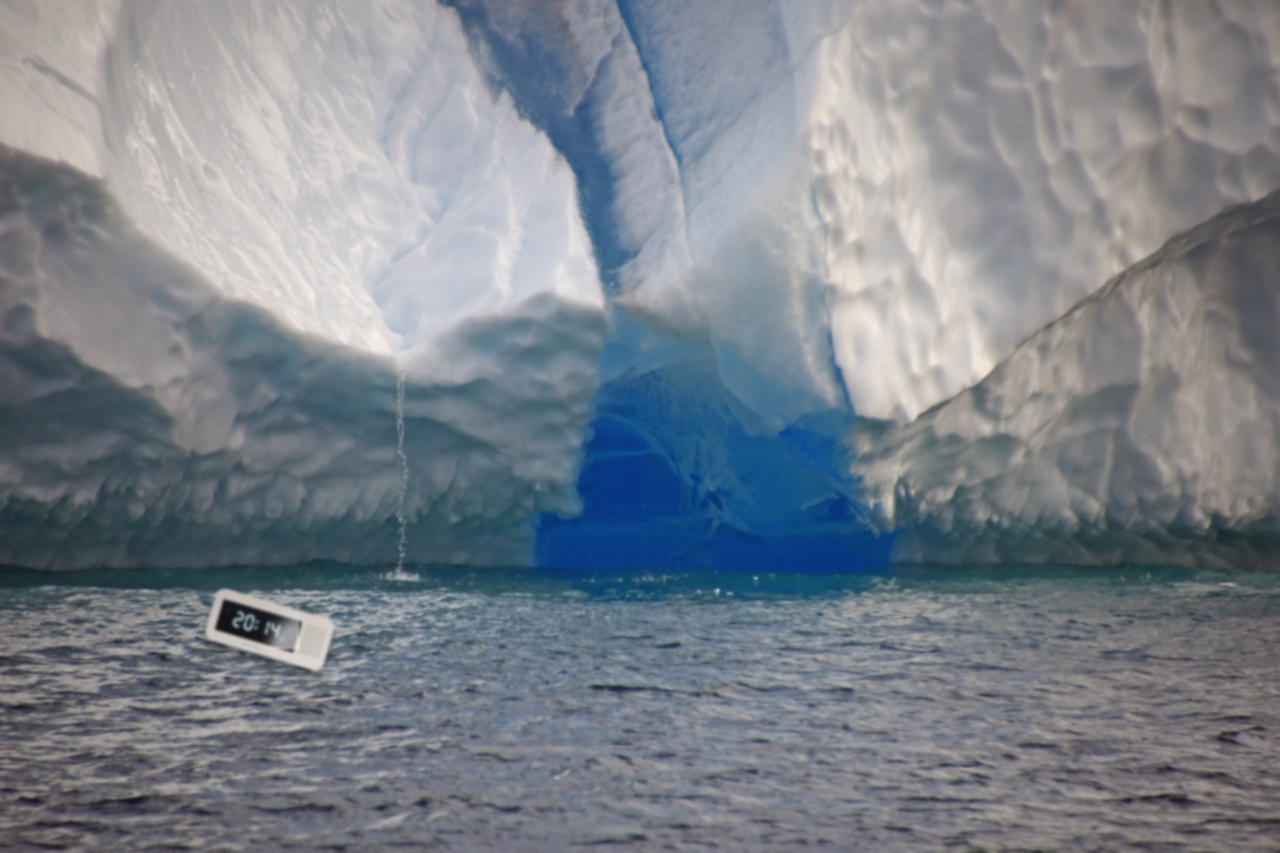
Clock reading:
20.14
